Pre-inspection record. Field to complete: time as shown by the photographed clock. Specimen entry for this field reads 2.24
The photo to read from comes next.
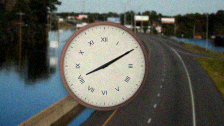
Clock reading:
8.10
